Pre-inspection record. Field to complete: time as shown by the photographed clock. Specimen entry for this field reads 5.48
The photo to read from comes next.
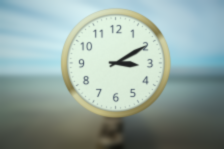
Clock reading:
3.10
